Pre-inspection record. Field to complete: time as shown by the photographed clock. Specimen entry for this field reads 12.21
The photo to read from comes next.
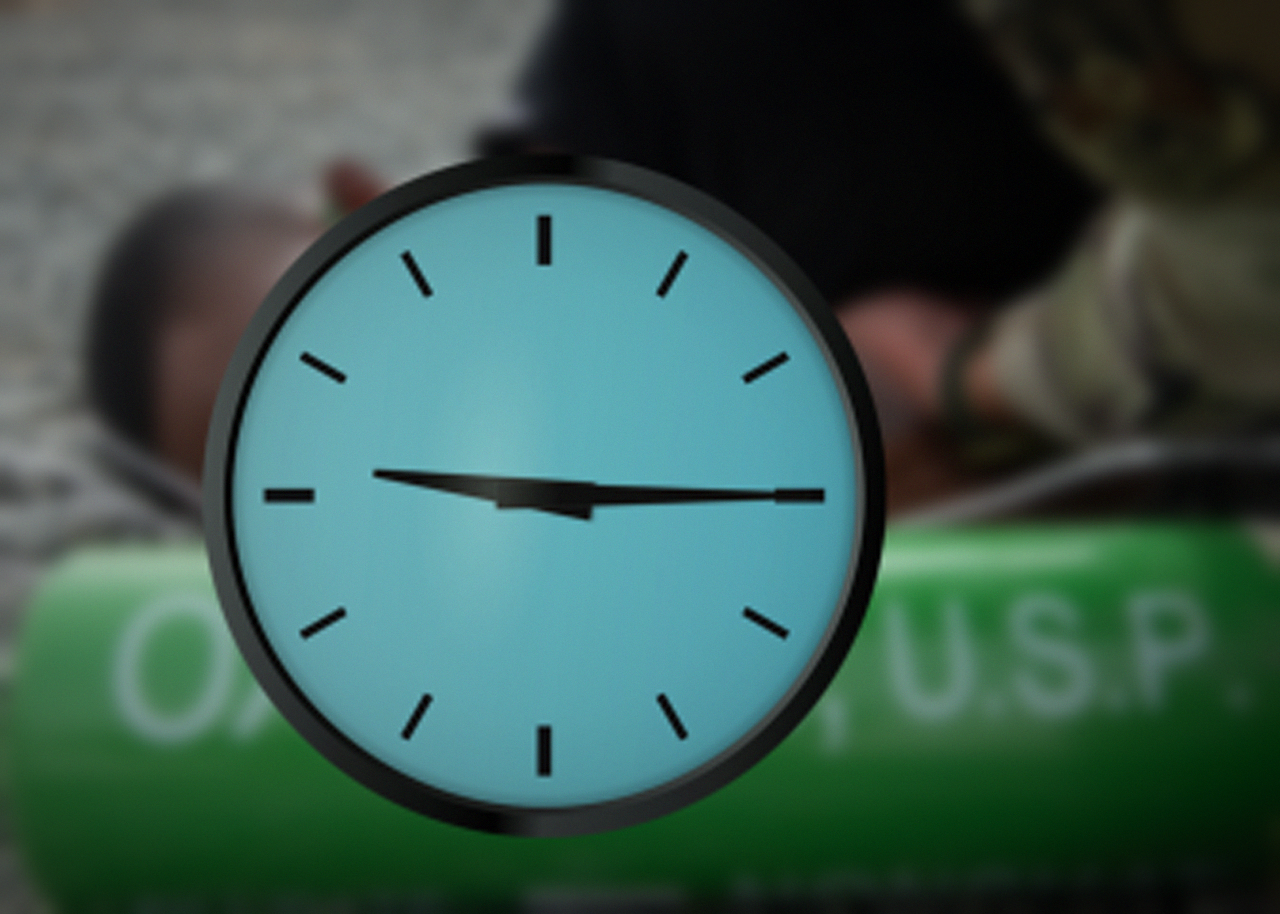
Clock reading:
9.15
